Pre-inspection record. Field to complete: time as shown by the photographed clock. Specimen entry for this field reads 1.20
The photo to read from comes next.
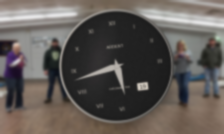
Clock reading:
5.43
